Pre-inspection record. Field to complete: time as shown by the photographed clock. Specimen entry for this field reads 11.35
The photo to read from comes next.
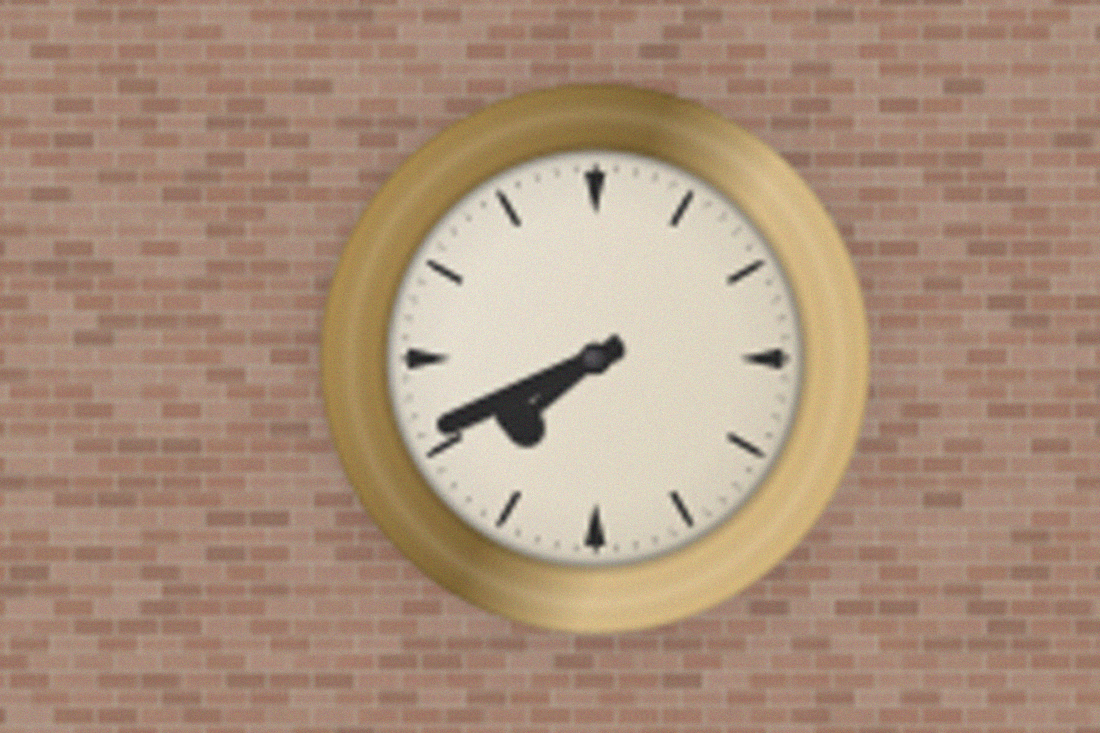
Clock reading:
7.41
